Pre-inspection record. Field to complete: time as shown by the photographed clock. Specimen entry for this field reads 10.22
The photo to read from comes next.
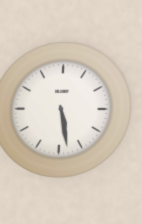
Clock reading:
5.28
